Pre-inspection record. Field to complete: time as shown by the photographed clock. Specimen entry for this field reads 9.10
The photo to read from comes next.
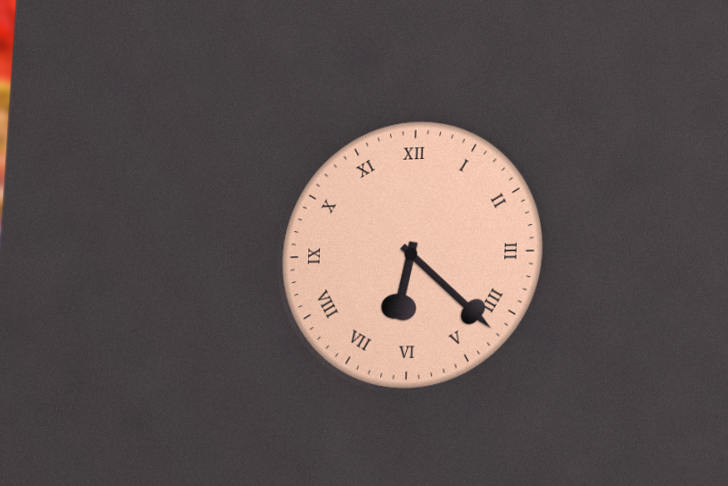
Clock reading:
6.22
